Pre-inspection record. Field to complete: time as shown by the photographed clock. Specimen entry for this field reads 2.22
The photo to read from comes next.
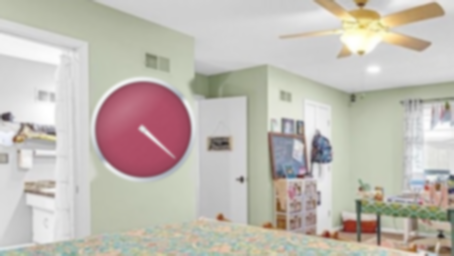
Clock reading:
4.22
